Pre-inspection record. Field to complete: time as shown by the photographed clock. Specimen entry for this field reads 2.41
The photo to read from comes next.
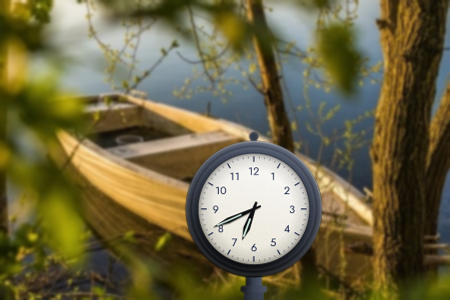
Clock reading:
6.41
